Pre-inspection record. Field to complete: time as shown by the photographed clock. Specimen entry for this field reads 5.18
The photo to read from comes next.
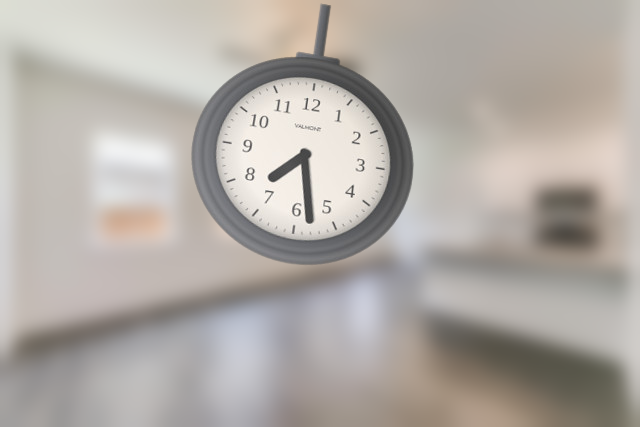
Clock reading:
7.28
